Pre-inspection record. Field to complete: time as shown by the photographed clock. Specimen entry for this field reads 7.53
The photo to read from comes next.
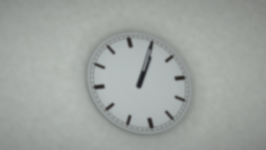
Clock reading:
1.05
